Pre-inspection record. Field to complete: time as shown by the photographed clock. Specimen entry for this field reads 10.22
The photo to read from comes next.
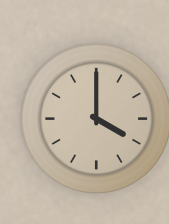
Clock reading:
4.00
